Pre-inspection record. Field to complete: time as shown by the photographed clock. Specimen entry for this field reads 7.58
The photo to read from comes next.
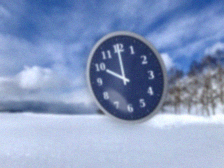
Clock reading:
10.00
